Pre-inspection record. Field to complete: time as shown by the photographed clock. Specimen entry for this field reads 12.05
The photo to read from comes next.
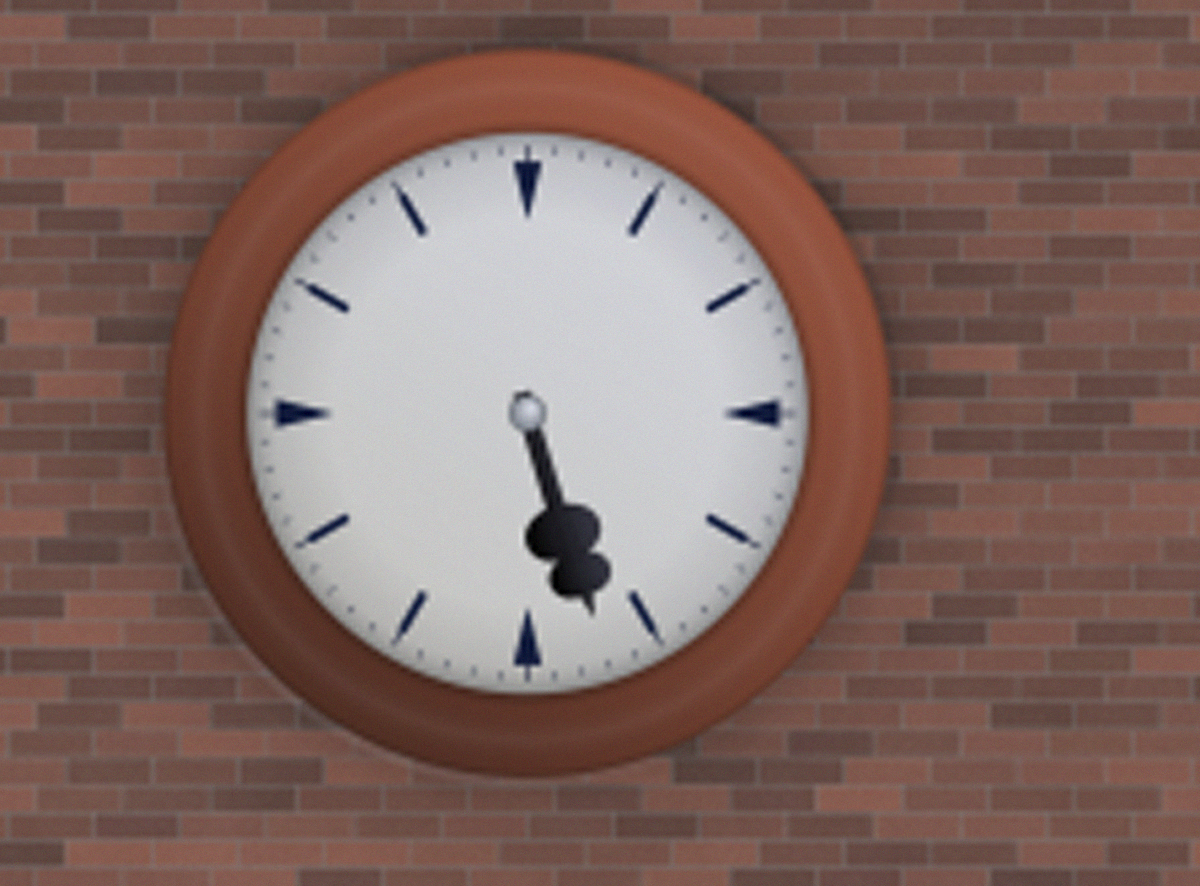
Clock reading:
5.27
